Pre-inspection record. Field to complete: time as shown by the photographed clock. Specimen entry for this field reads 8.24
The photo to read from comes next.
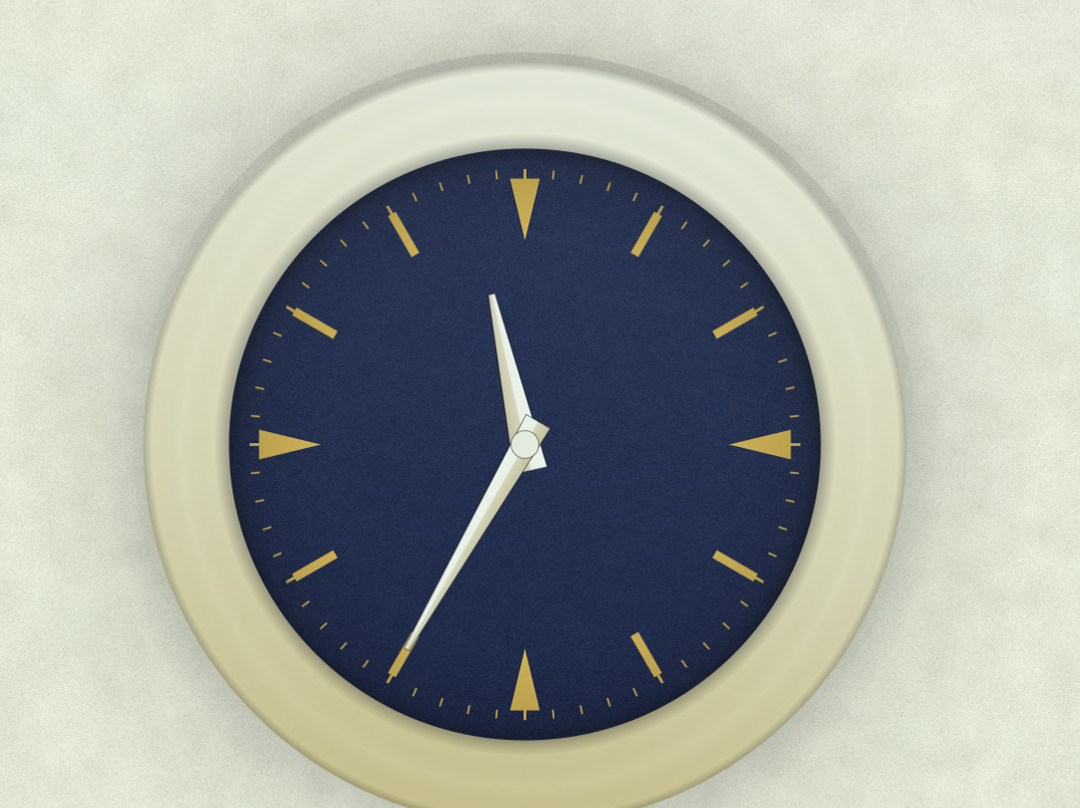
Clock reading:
11.35
